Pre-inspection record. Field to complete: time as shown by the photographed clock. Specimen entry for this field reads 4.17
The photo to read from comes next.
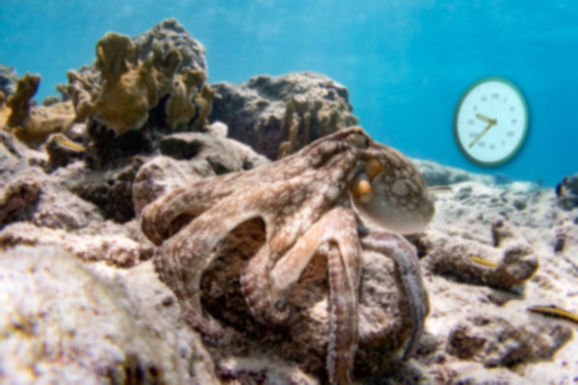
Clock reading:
9.38
